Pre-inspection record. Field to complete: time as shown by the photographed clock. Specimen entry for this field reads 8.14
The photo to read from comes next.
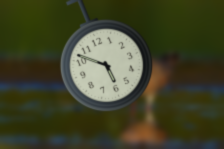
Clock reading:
5.52
